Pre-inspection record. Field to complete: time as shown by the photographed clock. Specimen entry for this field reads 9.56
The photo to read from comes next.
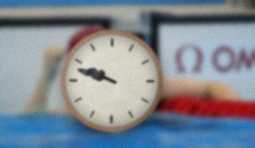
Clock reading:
9.48
